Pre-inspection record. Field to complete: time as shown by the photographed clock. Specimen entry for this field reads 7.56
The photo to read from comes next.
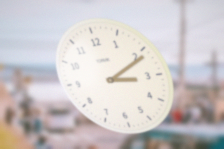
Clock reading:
3.11
